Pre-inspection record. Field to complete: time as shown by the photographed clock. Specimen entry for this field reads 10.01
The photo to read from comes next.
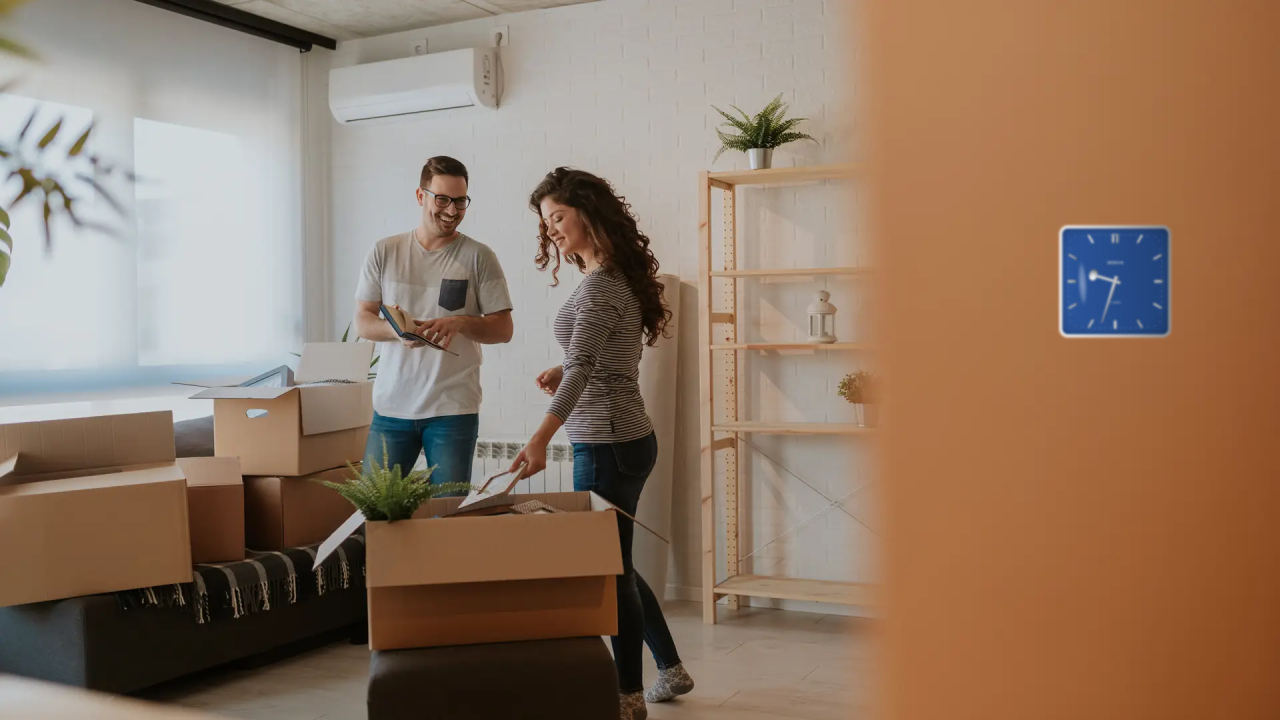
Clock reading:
9.33
